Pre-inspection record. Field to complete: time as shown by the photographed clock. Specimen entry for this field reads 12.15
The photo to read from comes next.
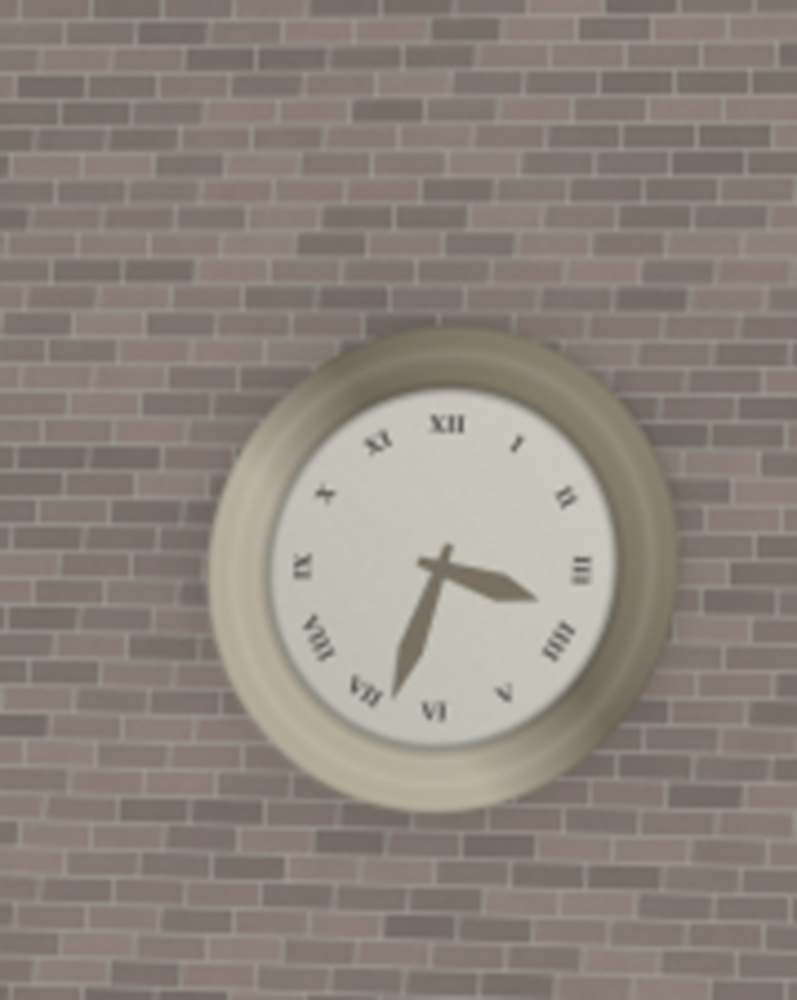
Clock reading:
3.33
